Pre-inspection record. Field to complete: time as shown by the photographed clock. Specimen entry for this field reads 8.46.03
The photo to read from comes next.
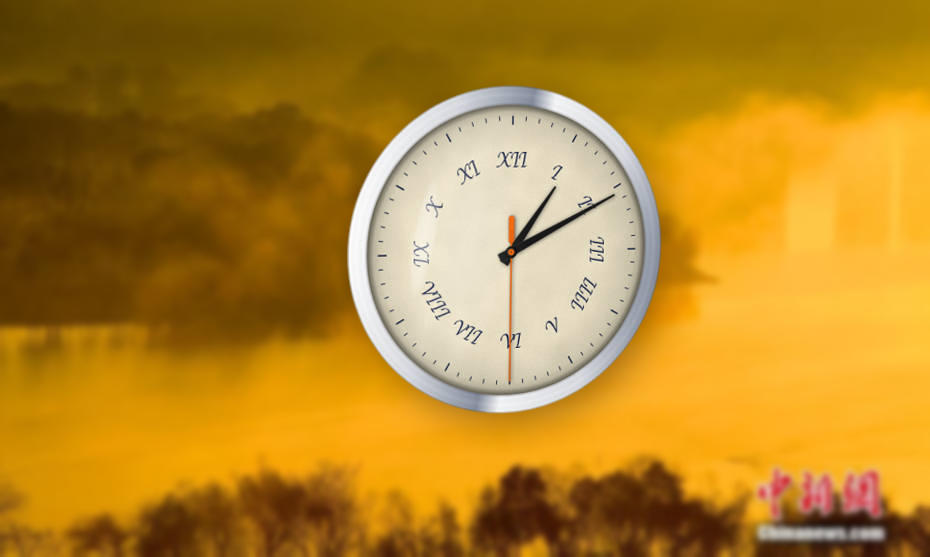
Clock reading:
1.10.30
